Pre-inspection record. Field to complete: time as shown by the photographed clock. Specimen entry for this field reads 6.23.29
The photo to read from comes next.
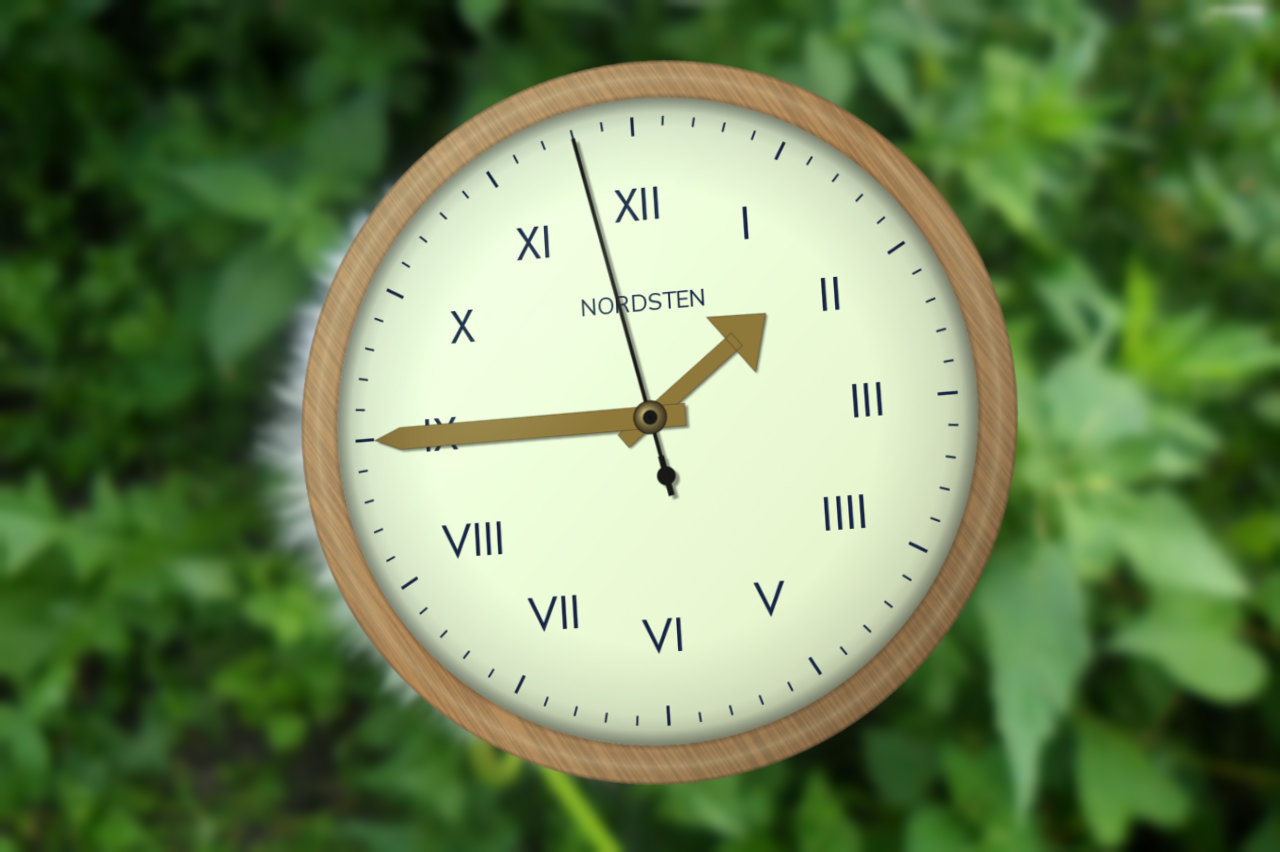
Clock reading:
1.44.58
